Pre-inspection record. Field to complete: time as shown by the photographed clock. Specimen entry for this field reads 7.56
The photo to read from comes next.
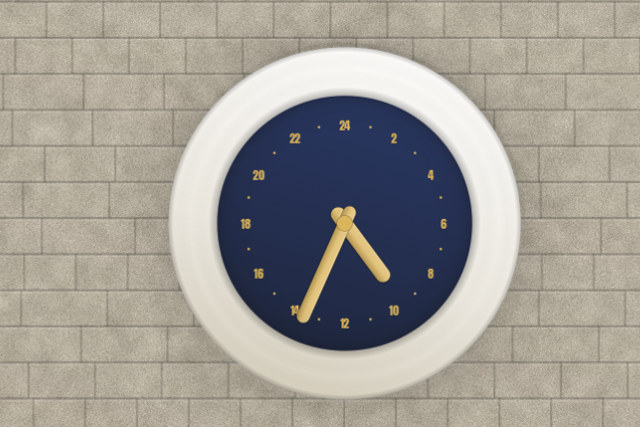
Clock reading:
9.34
